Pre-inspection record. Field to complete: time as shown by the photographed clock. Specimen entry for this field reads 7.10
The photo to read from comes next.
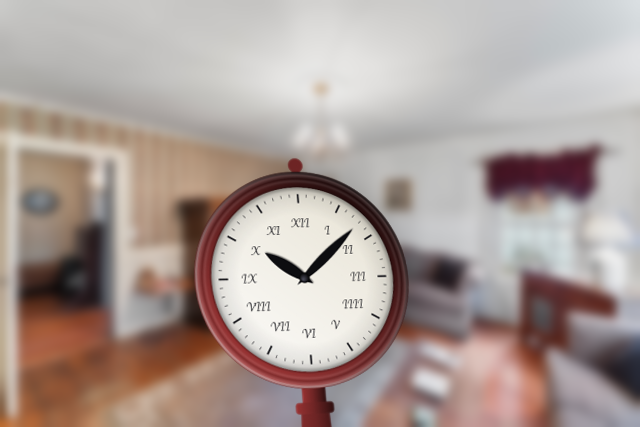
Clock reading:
10.08
